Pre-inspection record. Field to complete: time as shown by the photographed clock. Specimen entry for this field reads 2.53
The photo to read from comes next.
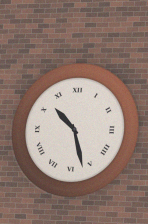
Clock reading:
10.27
